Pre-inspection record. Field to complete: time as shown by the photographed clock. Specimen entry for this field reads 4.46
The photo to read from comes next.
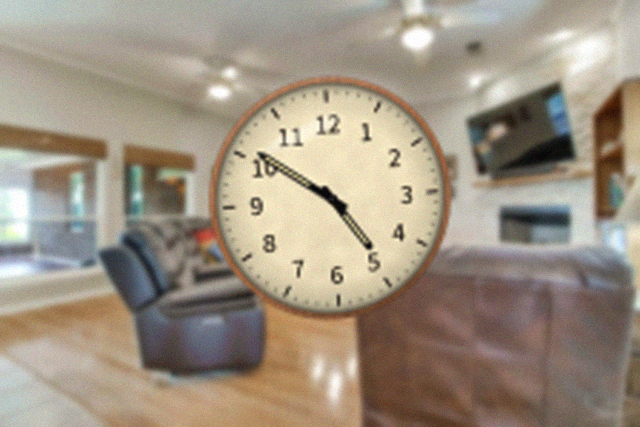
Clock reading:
4.51
